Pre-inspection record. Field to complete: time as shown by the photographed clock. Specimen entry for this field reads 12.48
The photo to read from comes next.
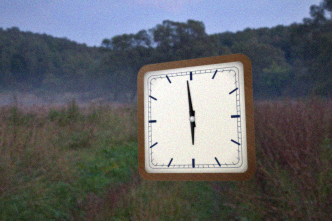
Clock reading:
5.59
